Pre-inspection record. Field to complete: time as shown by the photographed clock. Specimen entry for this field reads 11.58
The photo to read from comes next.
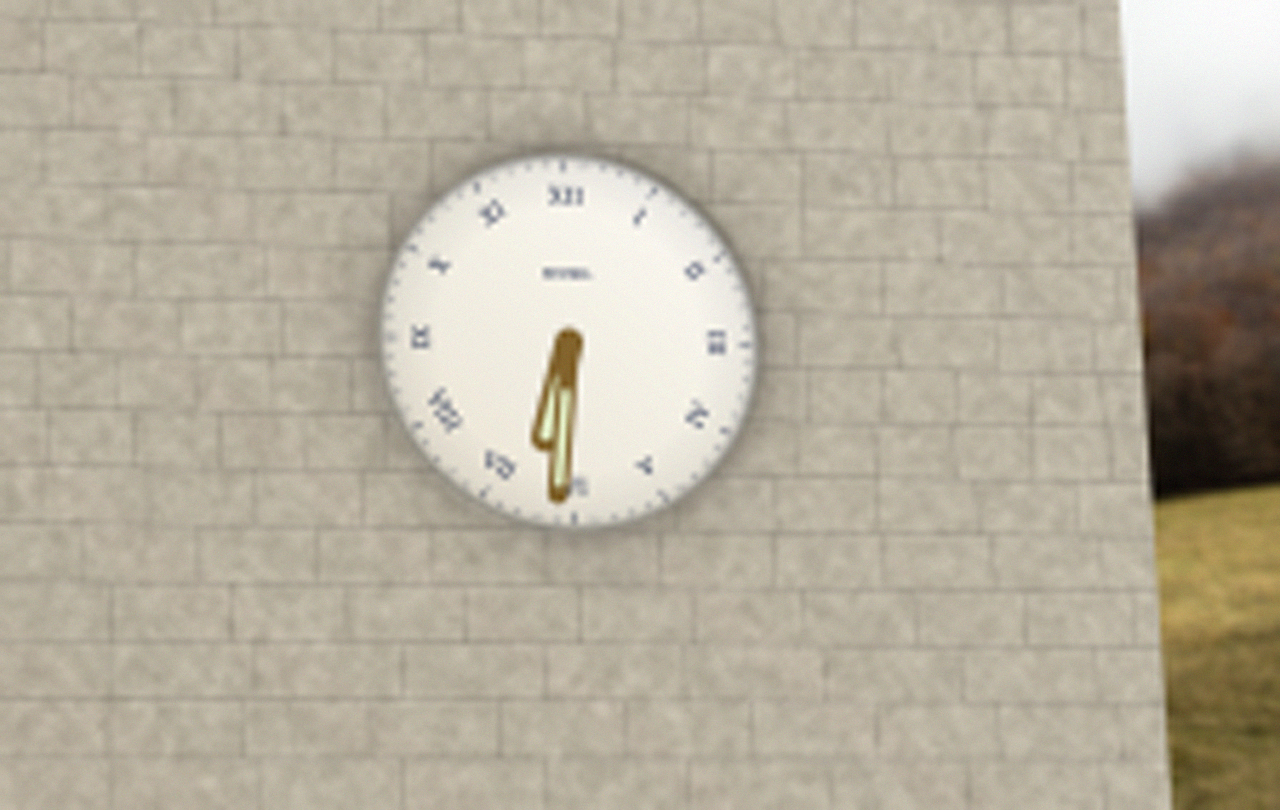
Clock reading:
6.31
